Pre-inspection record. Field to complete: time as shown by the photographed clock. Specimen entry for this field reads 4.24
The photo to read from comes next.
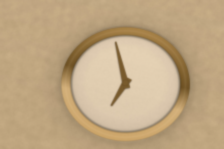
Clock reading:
6.58
